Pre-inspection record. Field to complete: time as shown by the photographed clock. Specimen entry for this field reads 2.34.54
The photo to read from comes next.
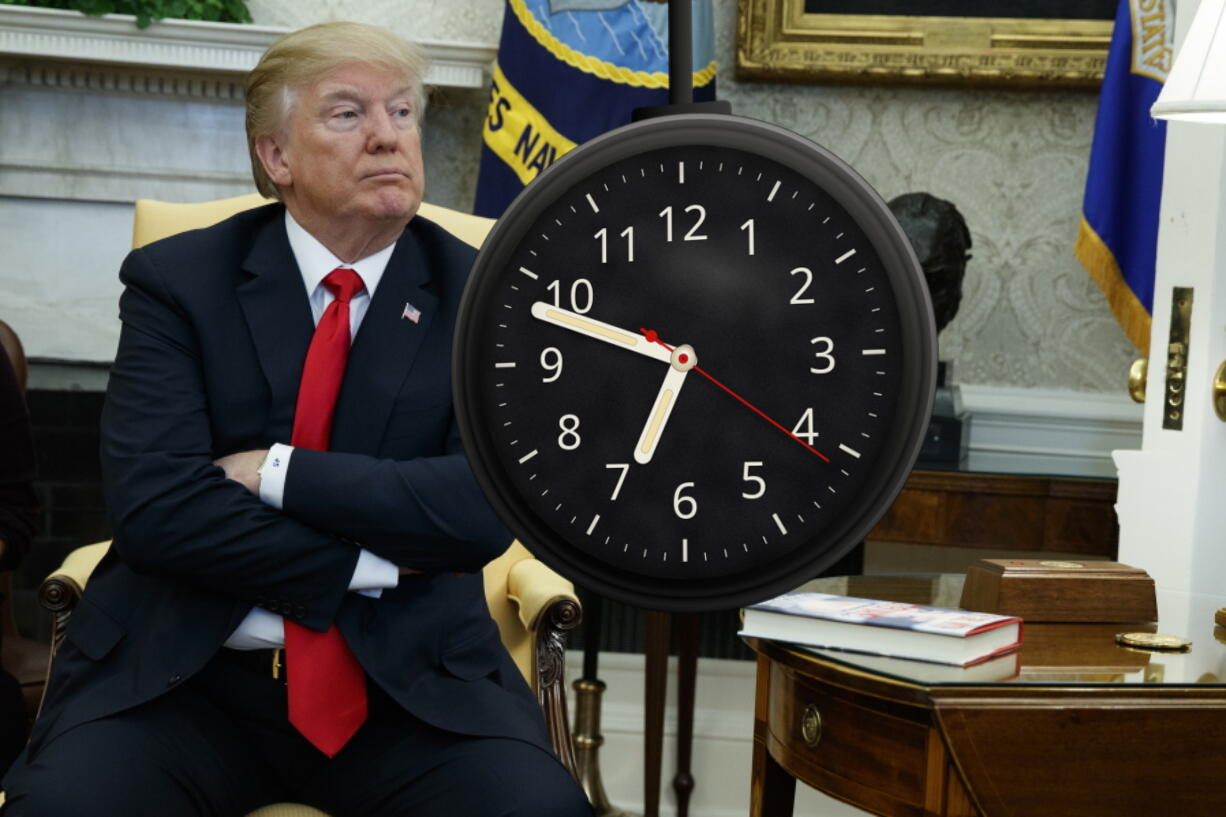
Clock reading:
6.48.21
